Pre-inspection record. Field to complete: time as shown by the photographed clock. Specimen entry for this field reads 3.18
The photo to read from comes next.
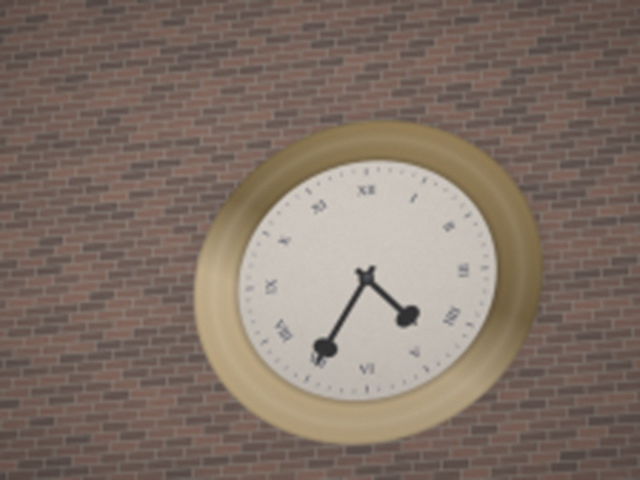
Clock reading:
4.35
